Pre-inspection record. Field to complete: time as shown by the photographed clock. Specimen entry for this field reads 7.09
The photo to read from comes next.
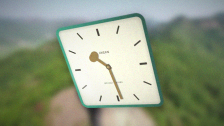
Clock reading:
10.29
